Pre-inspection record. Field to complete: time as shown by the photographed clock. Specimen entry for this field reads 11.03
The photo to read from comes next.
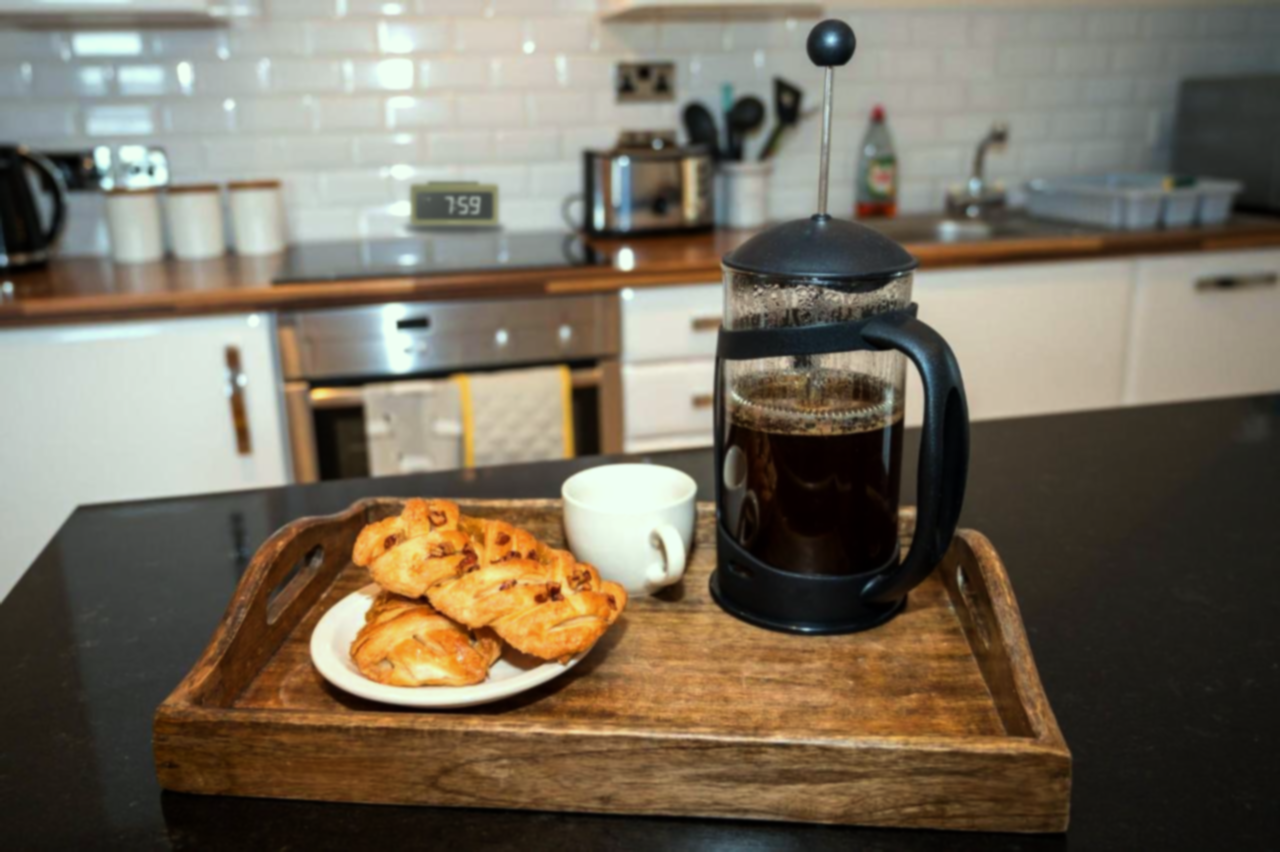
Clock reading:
7.59
